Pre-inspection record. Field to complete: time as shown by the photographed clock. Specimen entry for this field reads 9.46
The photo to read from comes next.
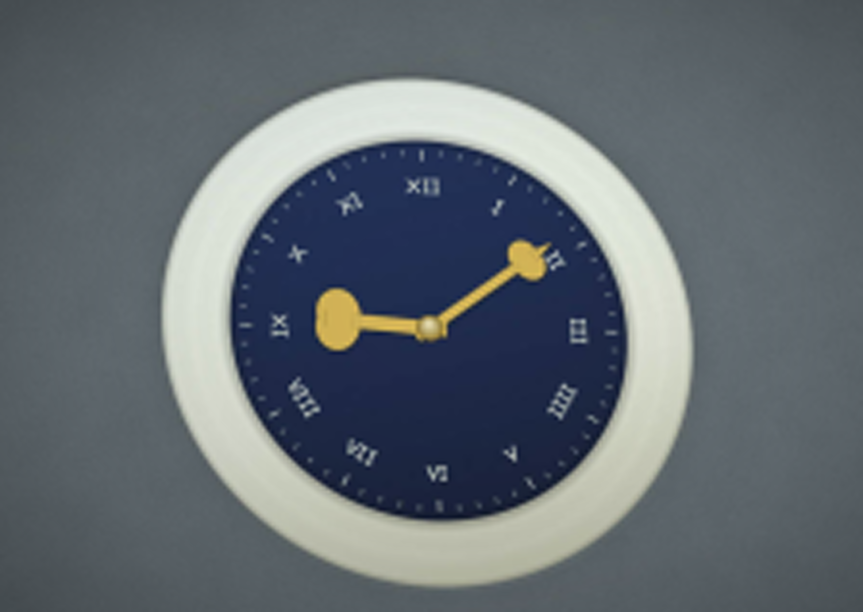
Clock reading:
9.09
